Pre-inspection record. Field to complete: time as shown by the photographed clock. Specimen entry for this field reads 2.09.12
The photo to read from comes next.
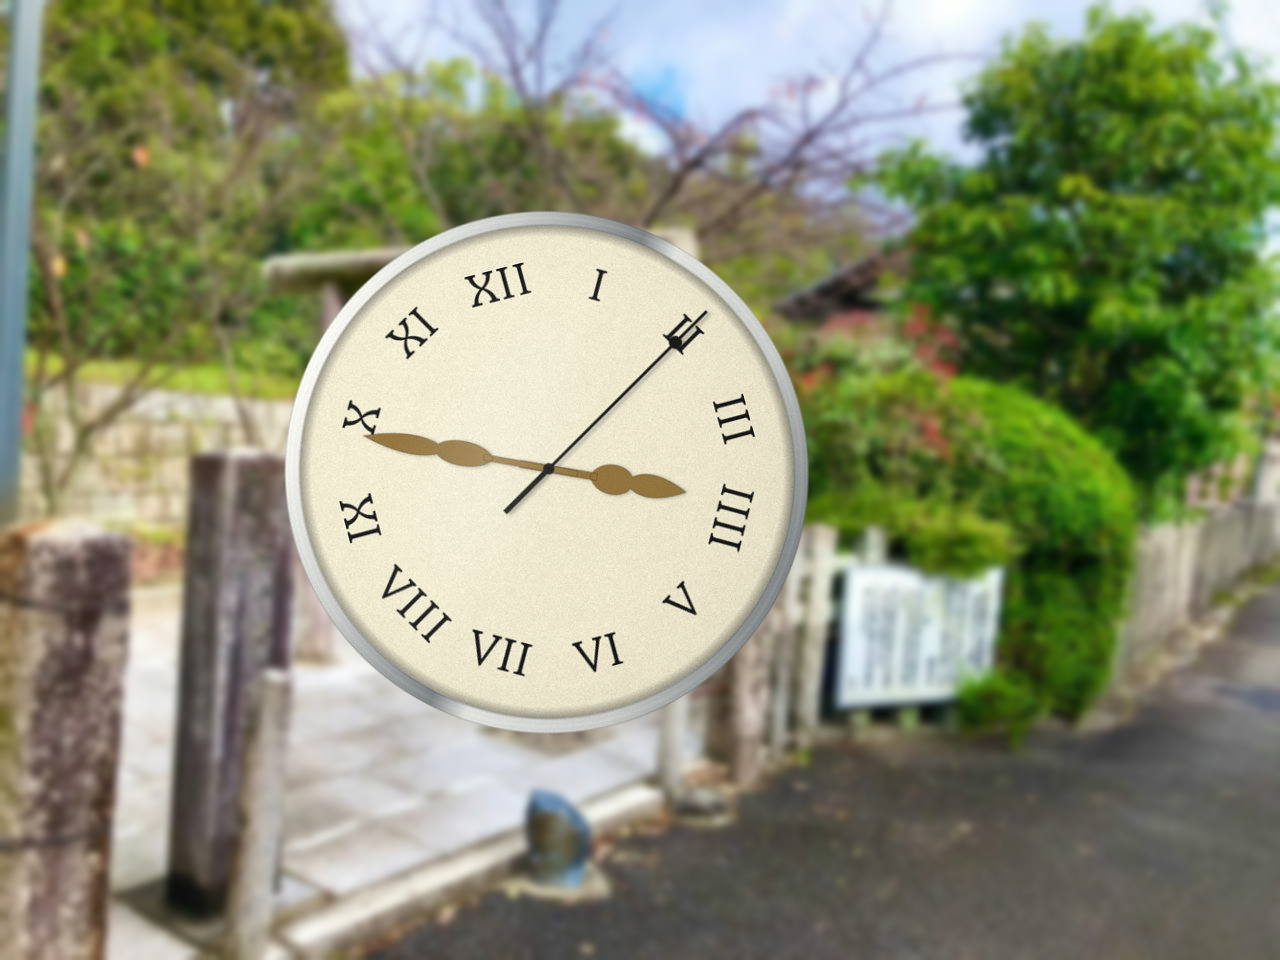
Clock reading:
3.49.10
